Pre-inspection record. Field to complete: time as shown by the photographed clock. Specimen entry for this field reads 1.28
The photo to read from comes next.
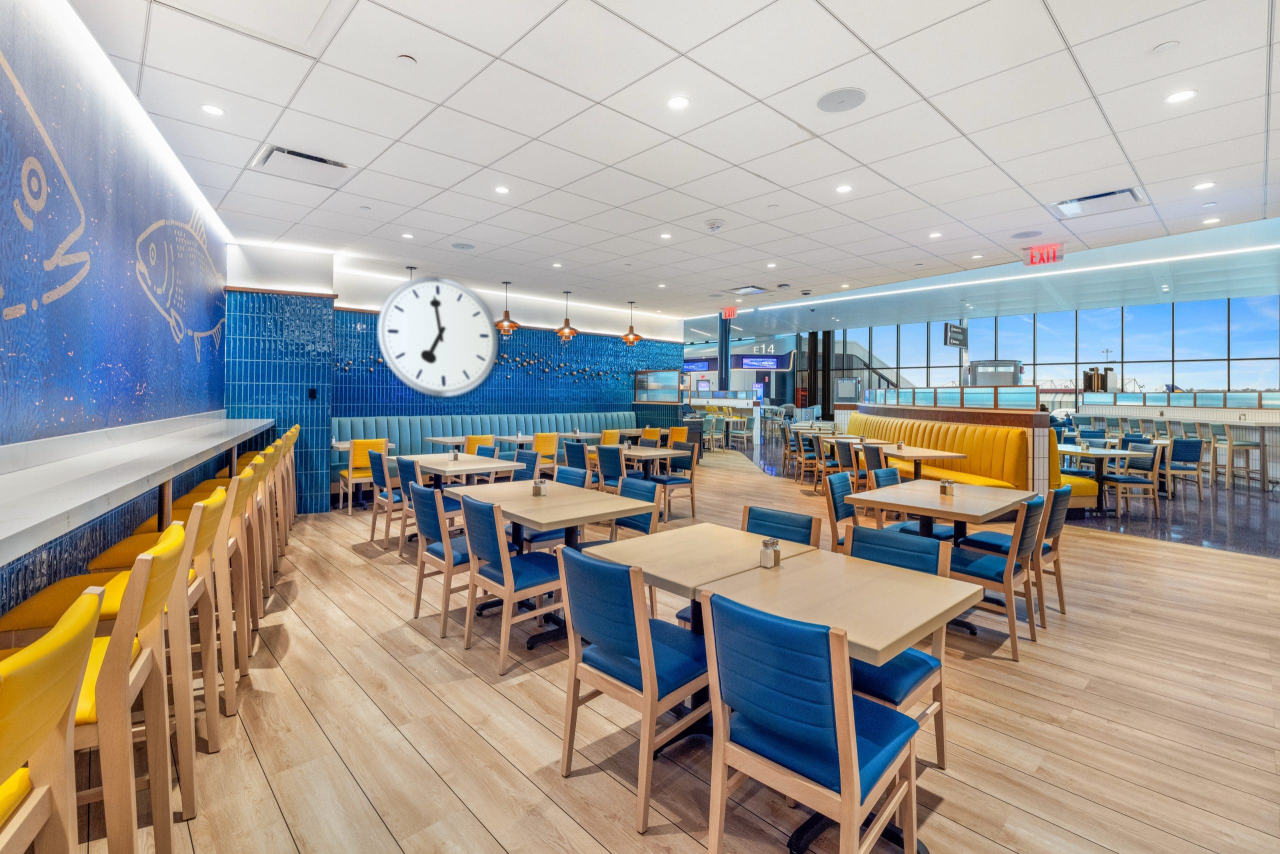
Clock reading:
6.59
